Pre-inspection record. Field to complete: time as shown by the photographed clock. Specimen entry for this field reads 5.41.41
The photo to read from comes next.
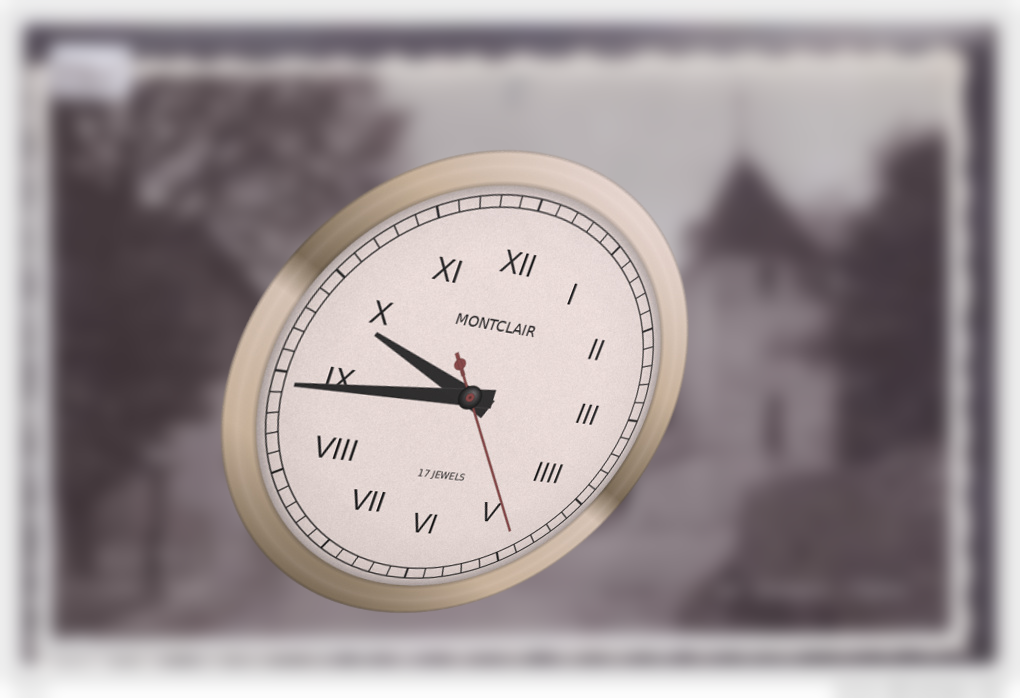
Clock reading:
9.44.24
